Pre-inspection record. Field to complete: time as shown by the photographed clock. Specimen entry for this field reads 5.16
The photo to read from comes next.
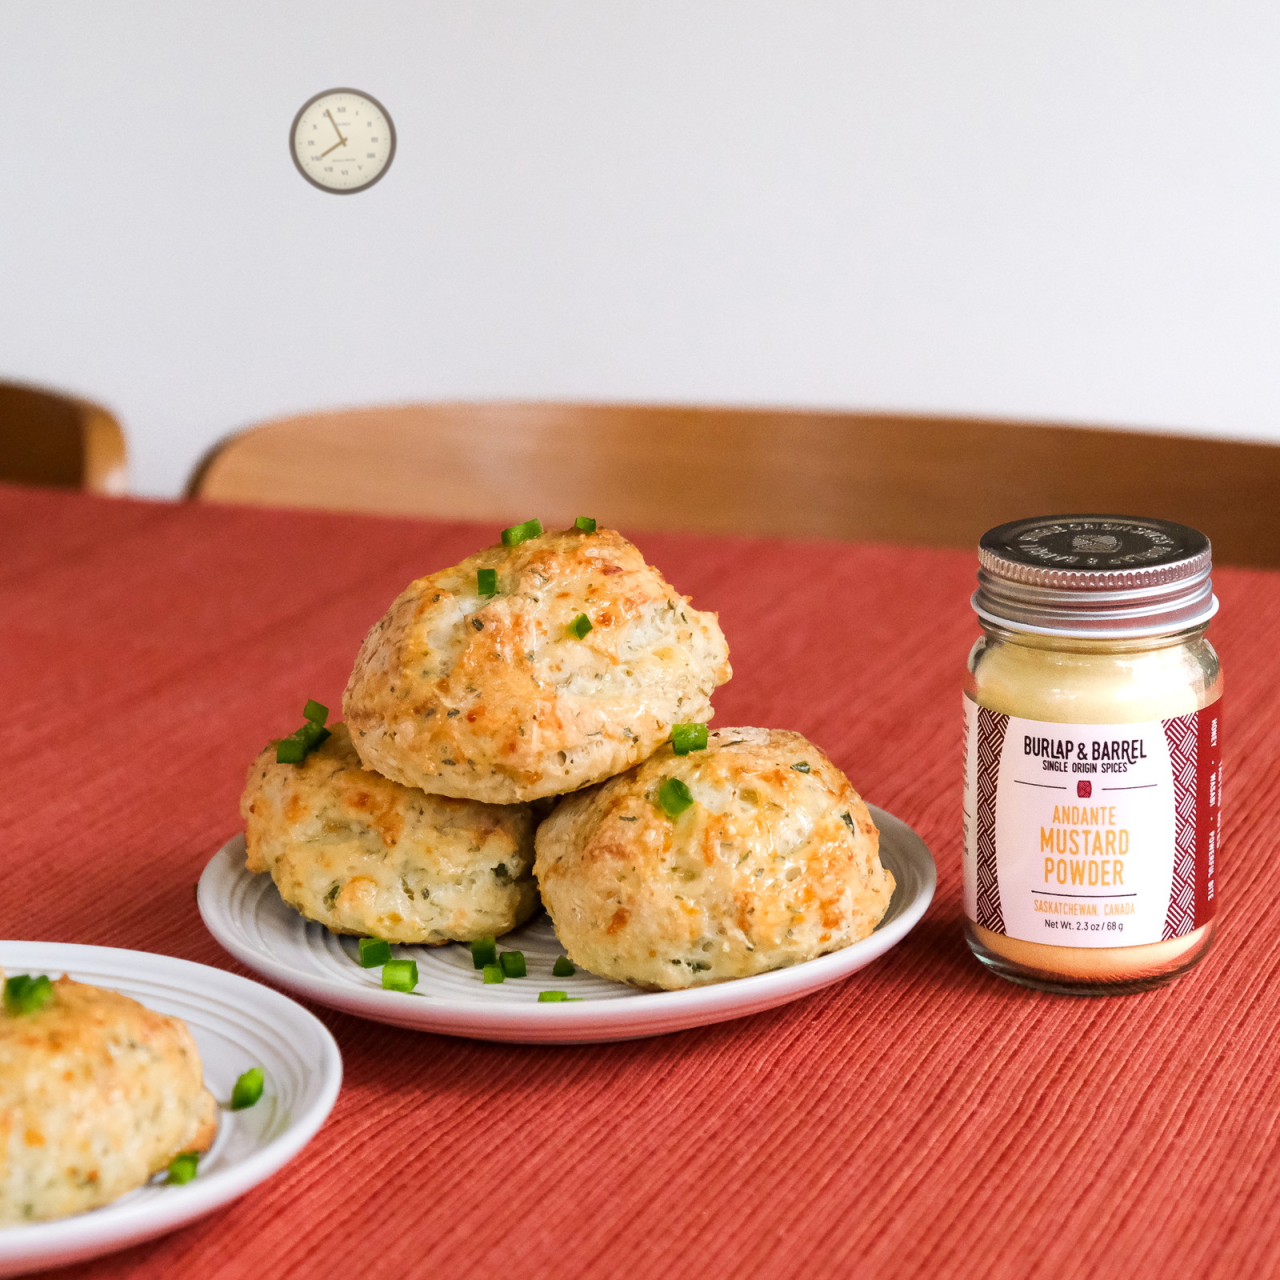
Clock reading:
7.56
